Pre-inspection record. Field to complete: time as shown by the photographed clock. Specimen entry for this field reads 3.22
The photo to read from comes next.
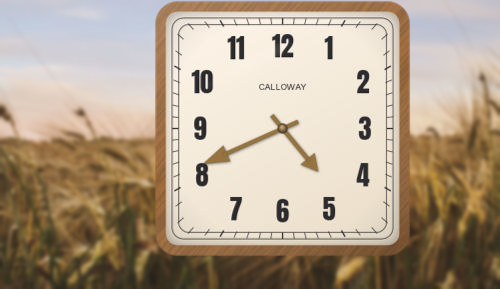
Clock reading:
4.41
